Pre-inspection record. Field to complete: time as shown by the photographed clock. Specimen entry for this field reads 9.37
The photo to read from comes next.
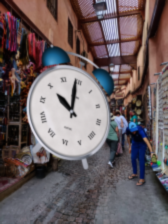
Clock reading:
9.59
